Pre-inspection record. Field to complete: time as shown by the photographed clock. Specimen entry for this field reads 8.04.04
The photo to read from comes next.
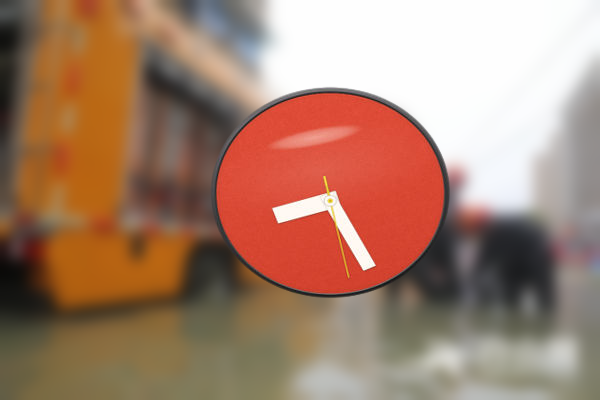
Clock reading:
8.25.28
